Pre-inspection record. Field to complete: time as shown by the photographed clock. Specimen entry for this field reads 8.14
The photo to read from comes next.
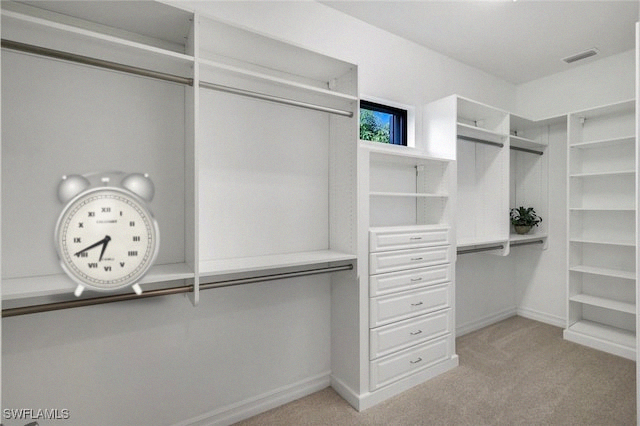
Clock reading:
6.41
